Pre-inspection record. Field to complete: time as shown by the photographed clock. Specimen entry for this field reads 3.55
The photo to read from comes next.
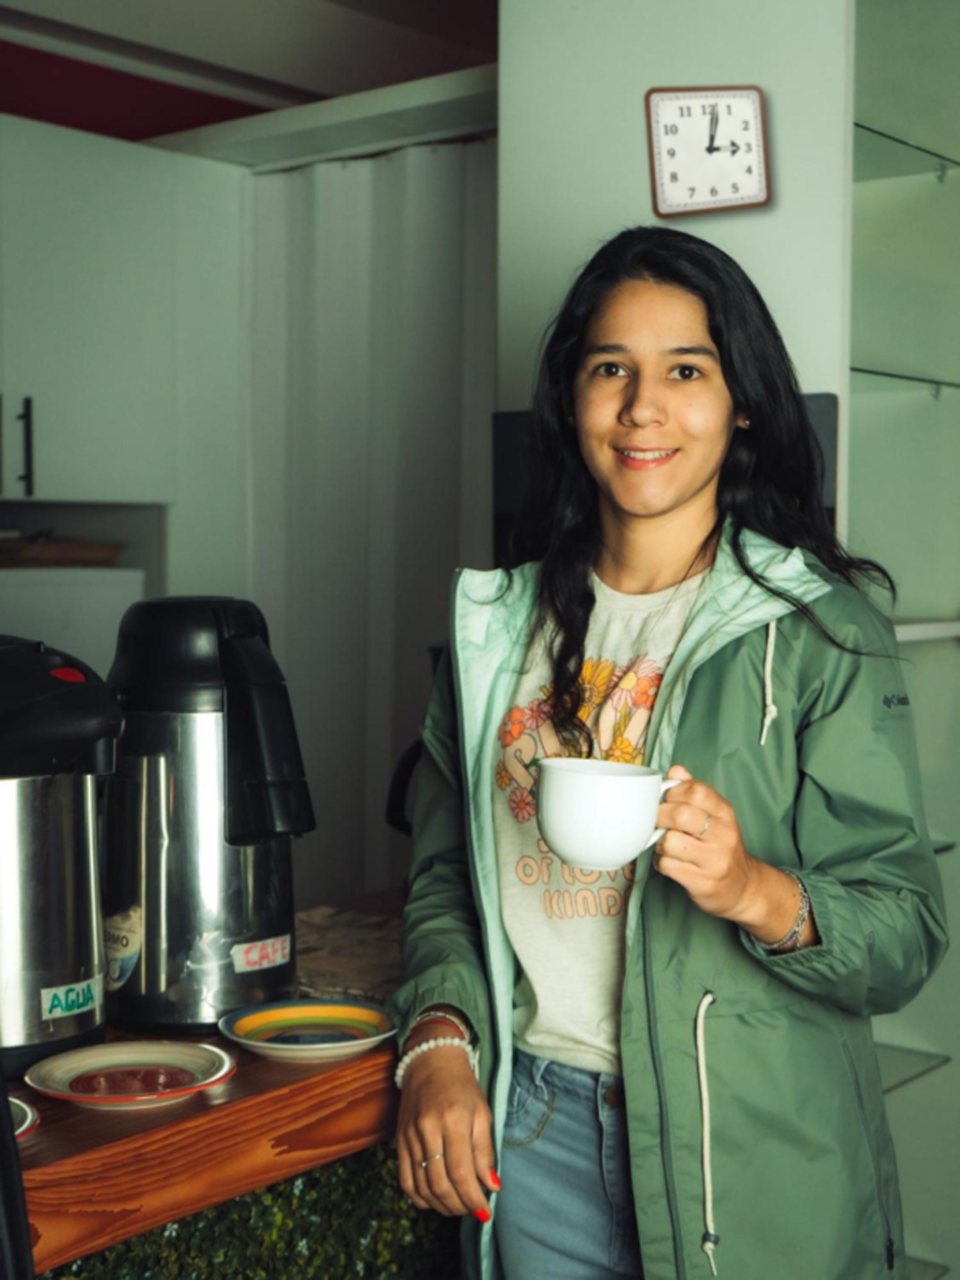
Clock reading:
3.02
